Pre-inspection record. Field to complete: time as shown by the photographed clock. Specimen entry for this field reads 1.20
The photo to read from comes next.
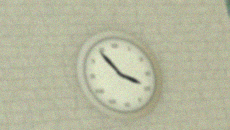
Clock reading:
3.54
